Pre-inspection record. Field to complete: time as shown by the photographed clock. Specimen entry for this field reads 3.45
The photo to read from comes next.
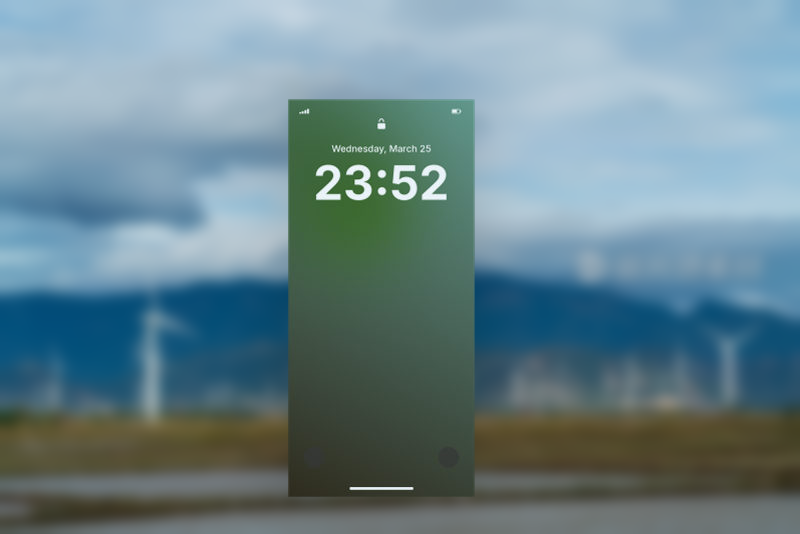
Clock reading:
23.52
